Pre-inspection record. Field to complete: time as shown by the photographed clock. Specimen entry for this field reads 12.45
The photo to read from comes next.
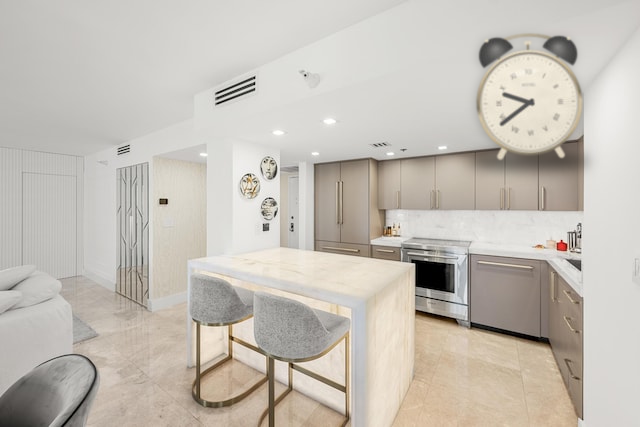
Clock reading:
9.39
